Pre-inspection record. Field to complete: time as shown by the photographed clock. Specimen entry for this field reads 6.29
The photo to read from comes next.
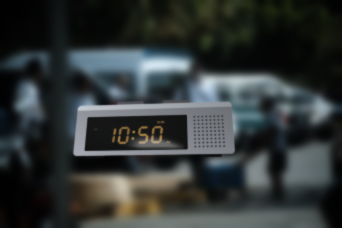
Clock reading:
10.50
